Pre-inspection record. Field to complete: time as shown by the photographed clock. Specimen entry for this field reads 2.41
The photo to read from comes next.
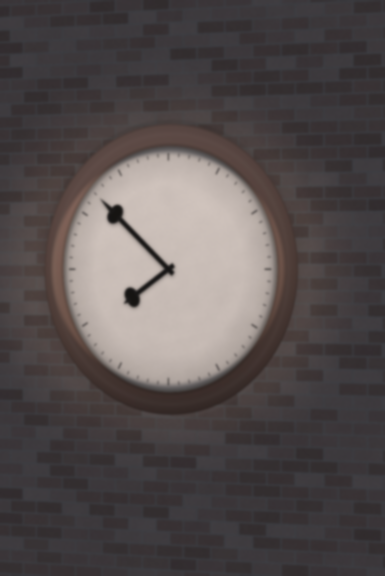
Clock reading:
7.52
